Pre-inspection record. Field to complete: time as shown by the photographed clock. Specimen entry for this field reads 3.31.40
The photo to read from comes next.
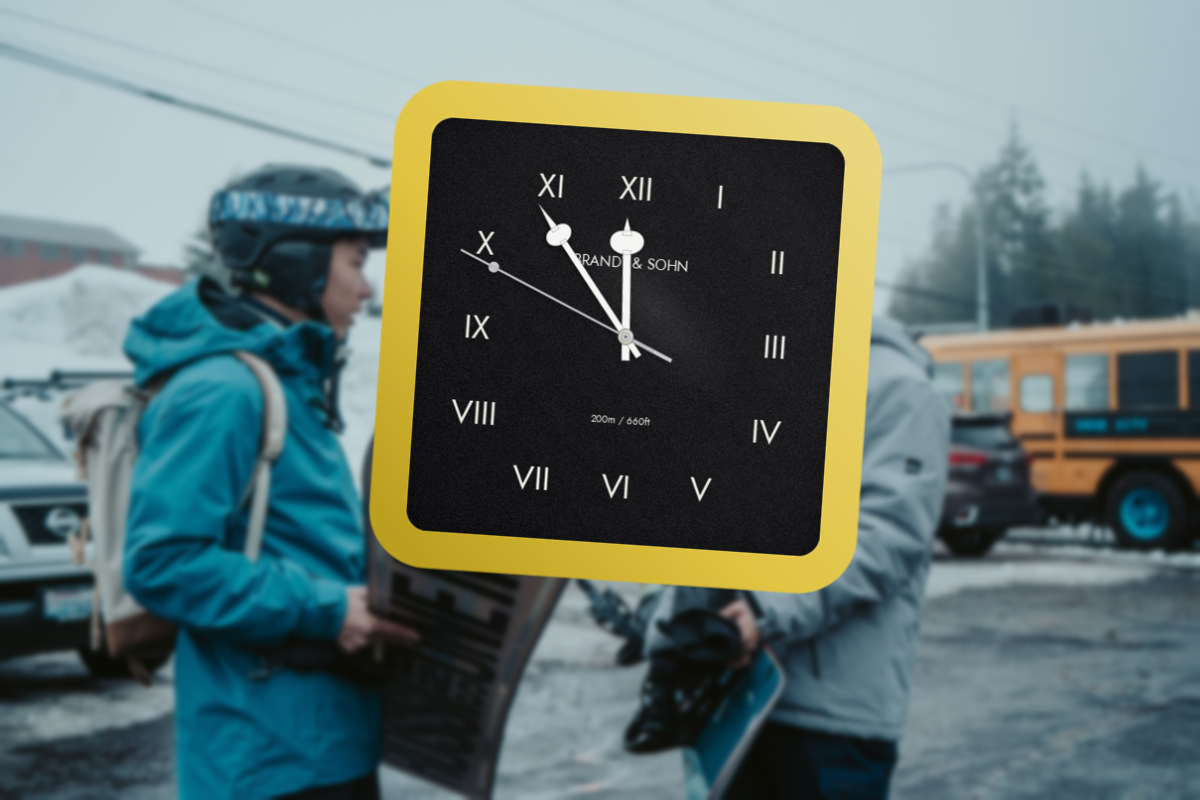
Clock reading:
11.53.49
